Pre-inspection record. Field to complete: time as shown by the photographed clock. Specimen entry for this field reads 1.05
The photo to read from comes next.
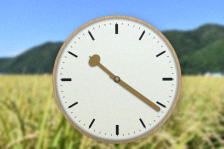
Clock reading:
10.21
